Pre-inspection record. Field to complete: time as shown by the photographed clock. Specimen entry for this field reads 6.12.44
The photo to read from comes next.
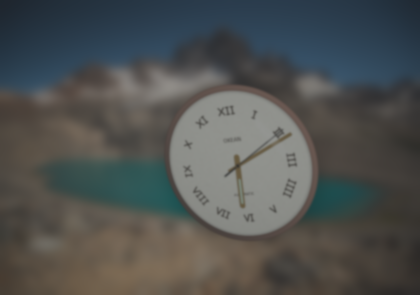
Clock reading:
6.11.10
